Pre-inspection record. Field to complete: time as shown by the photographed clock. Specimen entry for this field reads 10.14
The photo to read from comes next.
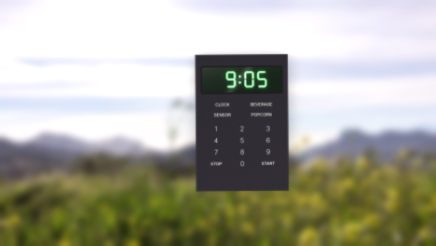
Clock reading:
9.05
